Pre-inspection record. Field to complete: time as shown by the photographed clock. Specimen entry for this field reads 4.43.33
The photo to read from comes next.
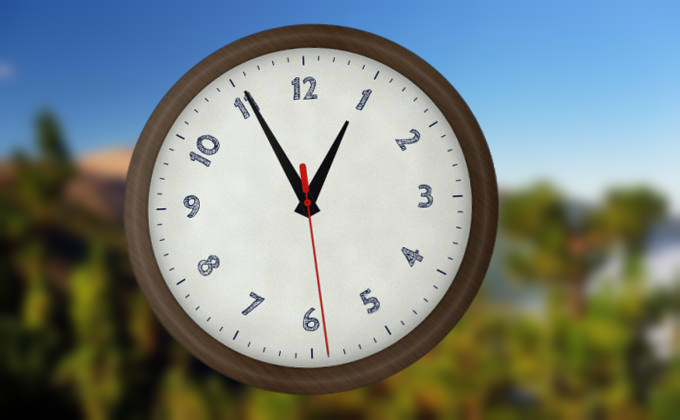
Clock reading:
12.55.29
